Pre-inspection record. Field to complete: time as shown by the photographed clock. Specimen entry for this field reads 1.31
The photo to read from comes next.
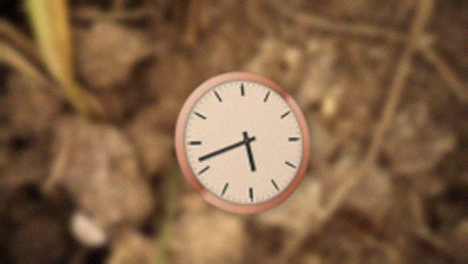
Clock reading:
5.42
